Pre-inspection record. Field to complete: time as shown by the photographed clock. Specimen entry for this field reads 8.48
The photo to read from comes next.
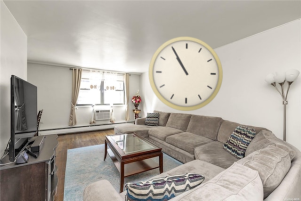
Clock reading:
10.55
